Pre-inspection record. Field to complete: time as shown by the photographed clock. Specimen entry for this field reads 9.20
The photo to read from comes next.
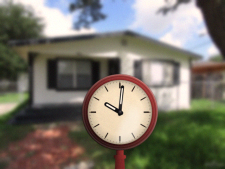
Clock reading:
10.01
